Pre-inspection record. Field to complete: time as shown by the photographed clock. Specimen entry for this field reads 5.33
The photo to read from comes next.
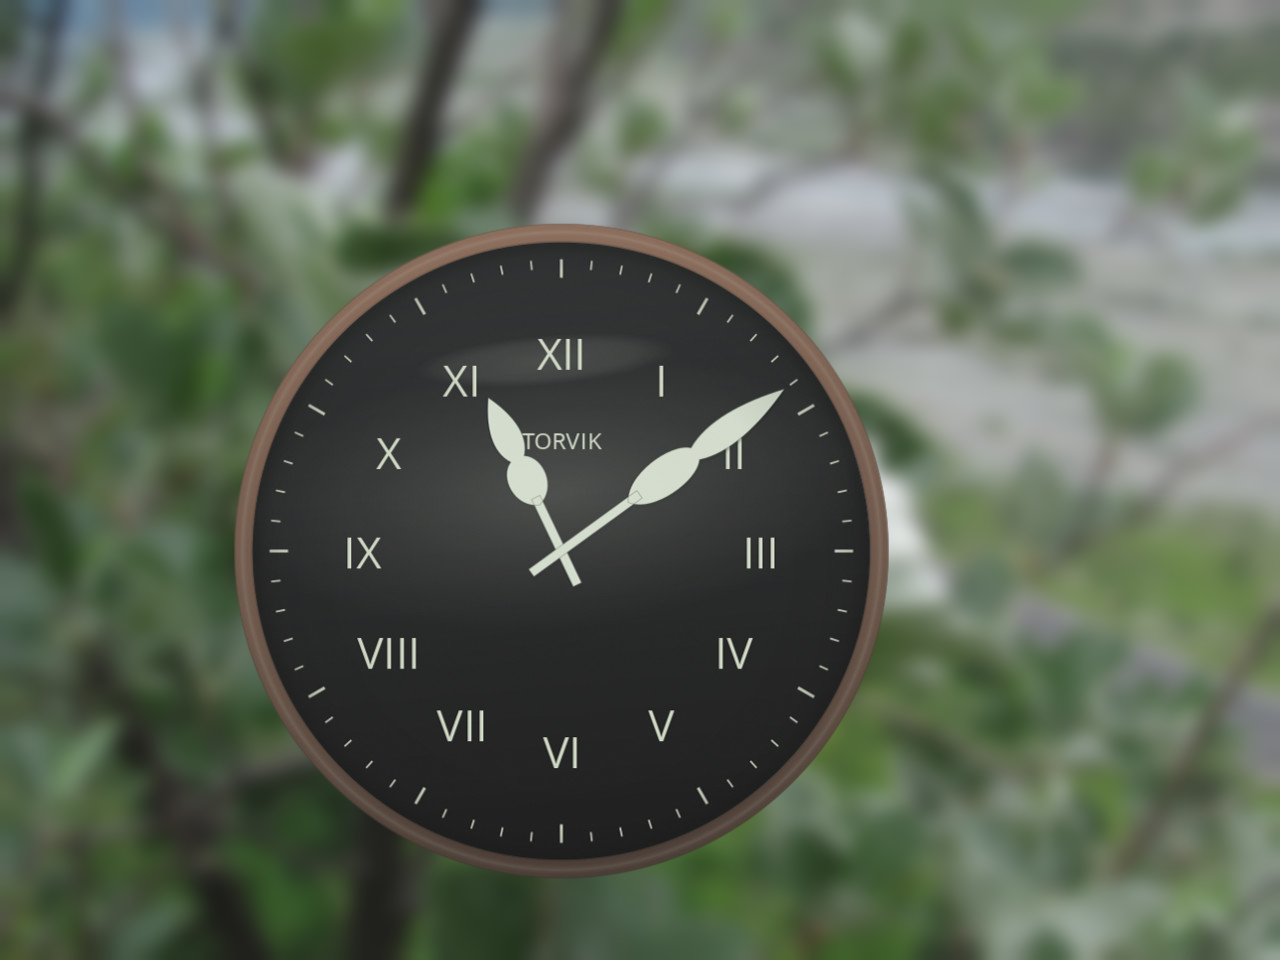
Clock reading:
11.09
